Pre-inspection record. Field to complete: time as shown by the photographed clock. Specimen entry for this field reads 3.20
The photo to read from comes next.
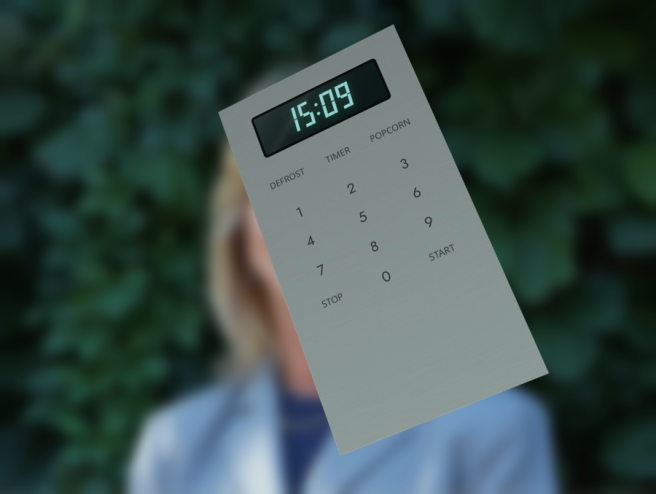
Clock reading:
15.09
